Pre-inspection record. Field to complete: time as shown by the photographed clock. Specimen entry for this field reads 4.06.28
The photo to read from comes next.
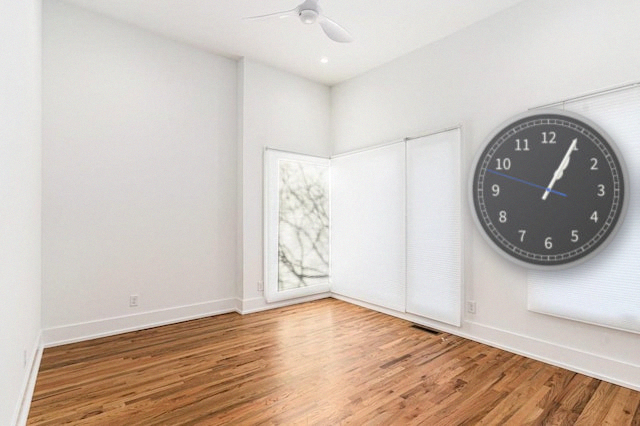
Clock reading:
1.04.48
